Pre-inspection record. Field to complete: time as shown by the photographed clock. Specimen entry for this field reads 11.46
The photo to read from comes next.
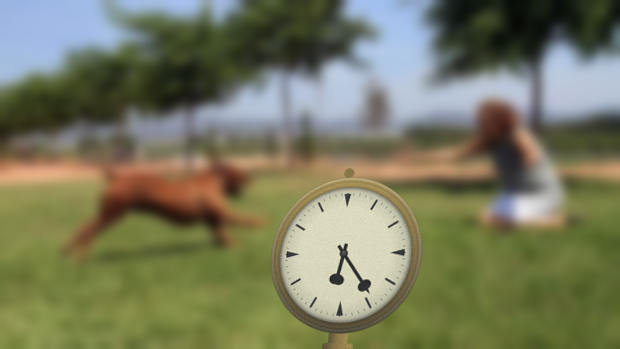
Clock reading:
6.24
